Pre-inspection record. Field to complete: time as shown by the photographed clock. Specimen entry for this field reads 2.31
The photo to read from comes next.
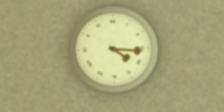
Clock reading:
4.16
